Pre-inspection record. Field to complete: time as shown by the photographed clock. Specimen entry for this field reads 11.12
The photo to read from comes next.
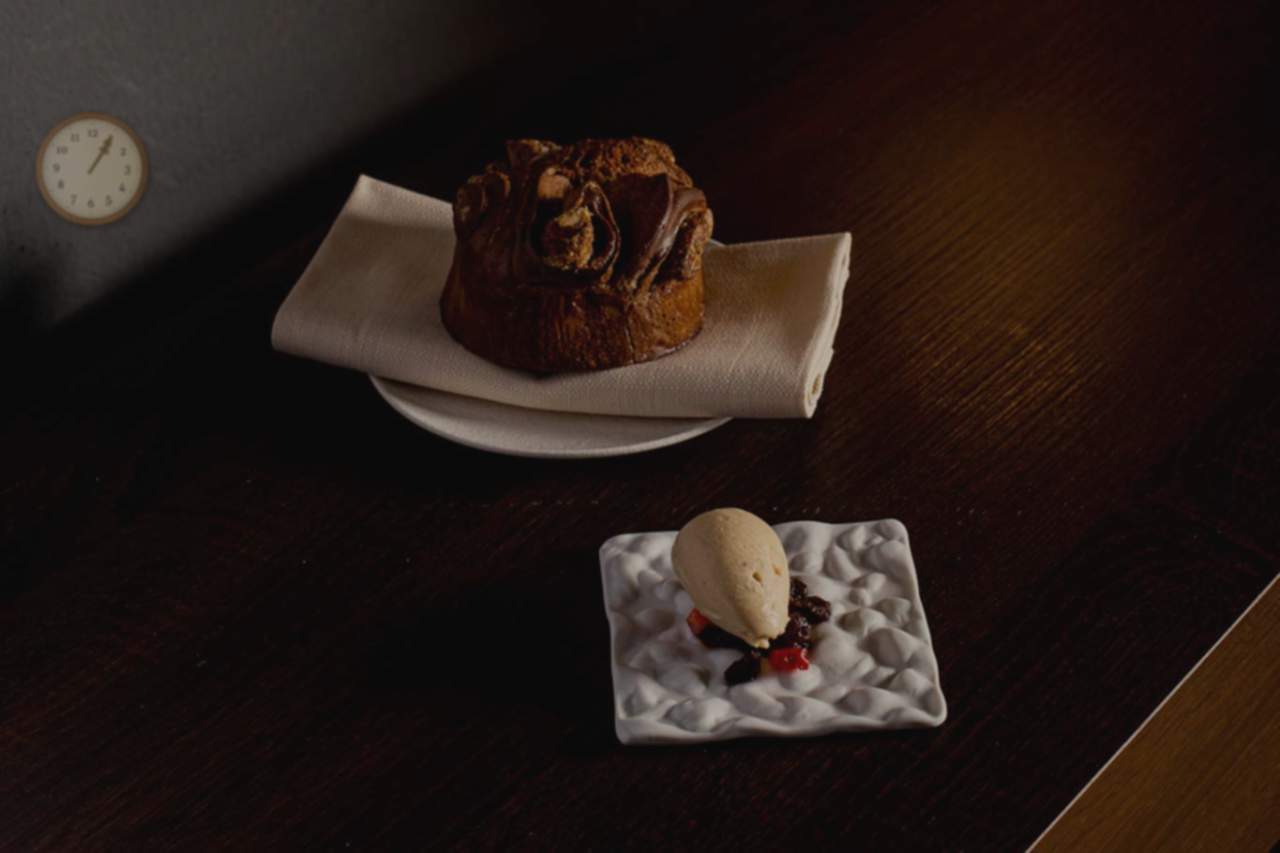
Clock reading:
1.05
